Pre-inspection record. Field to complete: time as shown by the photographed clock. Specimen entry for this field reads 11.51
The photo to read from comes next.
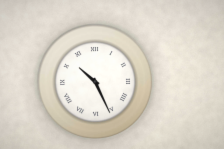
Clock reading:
10.26
